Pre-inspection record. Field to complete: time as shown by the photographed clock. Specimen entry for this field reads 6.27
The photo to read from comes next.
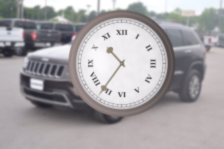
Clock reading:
10.36
